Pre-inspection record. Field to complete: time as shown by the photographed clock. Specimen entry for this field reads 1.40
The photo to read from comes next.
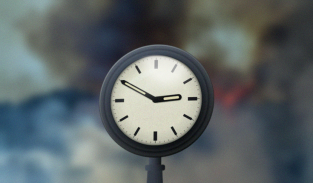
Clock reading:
2.50
